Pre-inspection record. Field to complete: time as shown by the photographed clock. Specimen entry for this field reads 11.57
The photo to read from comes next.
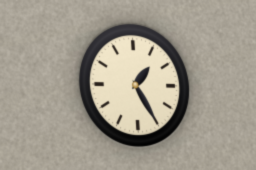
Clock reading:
1.25
